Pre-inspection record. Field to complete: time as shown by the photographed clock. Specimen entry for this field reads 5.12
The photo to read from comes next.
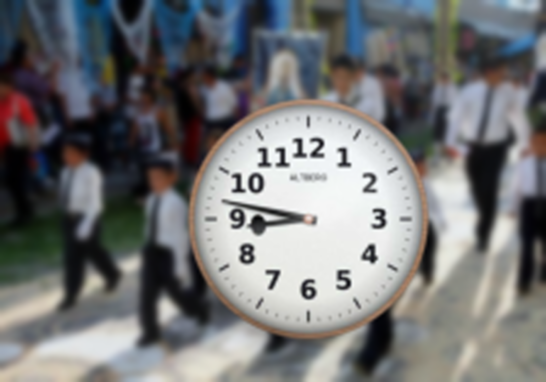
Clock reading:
8.47
